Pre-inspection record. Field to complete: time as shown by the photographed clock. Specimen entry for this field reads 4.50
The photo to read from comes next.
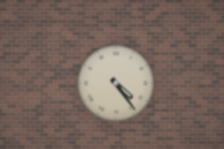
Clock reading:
4.24
